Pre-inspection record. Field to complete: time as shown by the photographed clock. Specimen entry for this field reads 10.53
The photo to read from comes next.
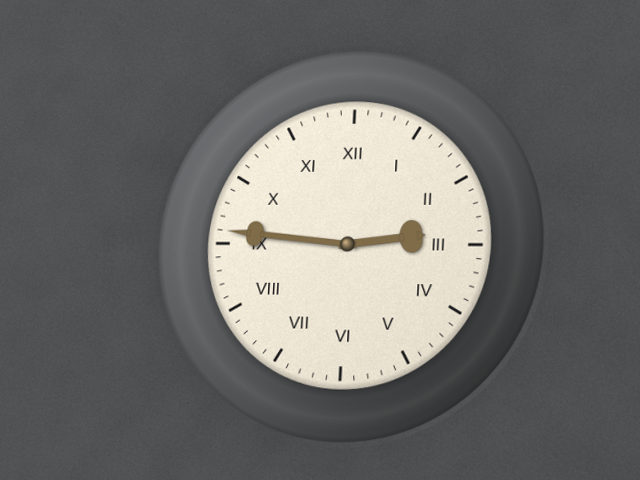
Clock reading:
2.46
